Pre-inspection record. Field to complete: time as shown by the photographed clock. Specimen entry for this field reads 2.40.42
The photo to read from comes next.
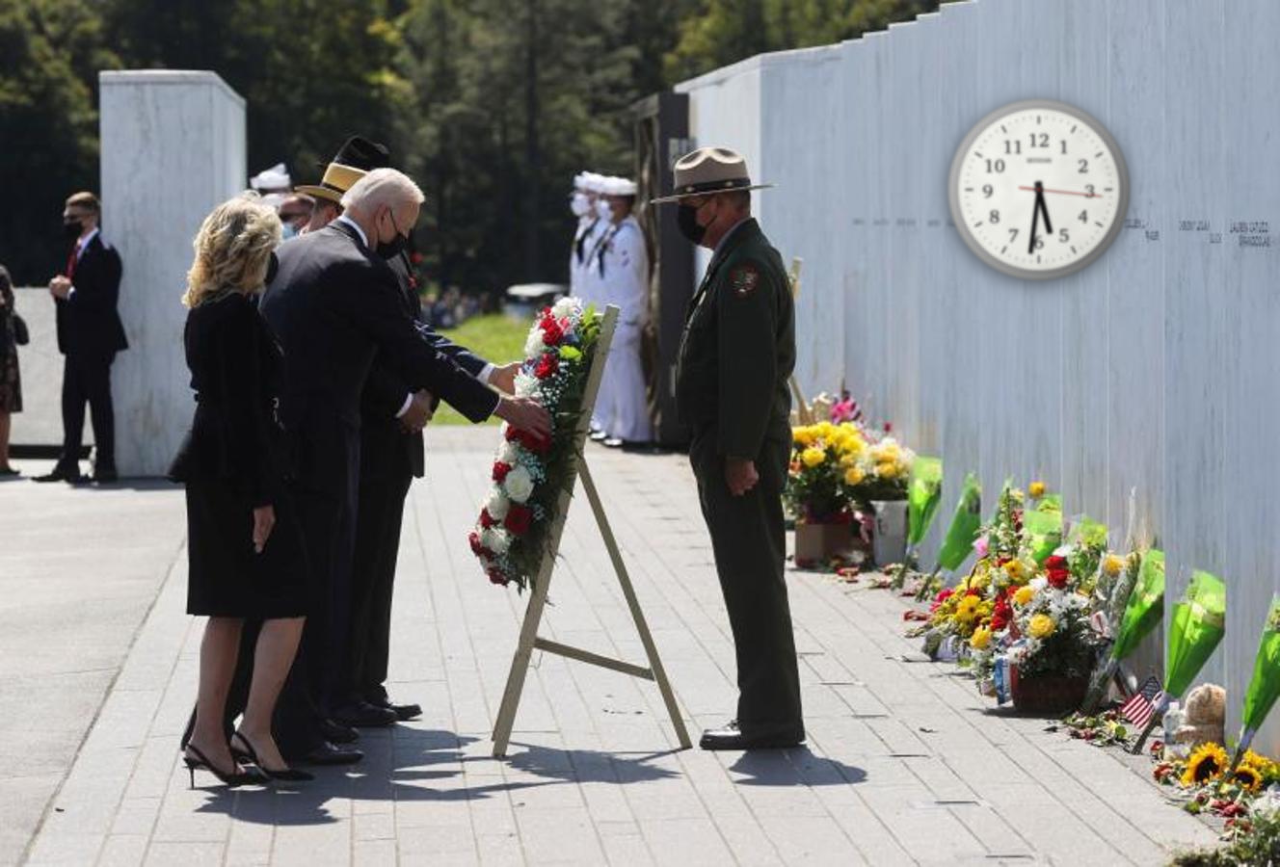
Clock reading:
5.31.16
